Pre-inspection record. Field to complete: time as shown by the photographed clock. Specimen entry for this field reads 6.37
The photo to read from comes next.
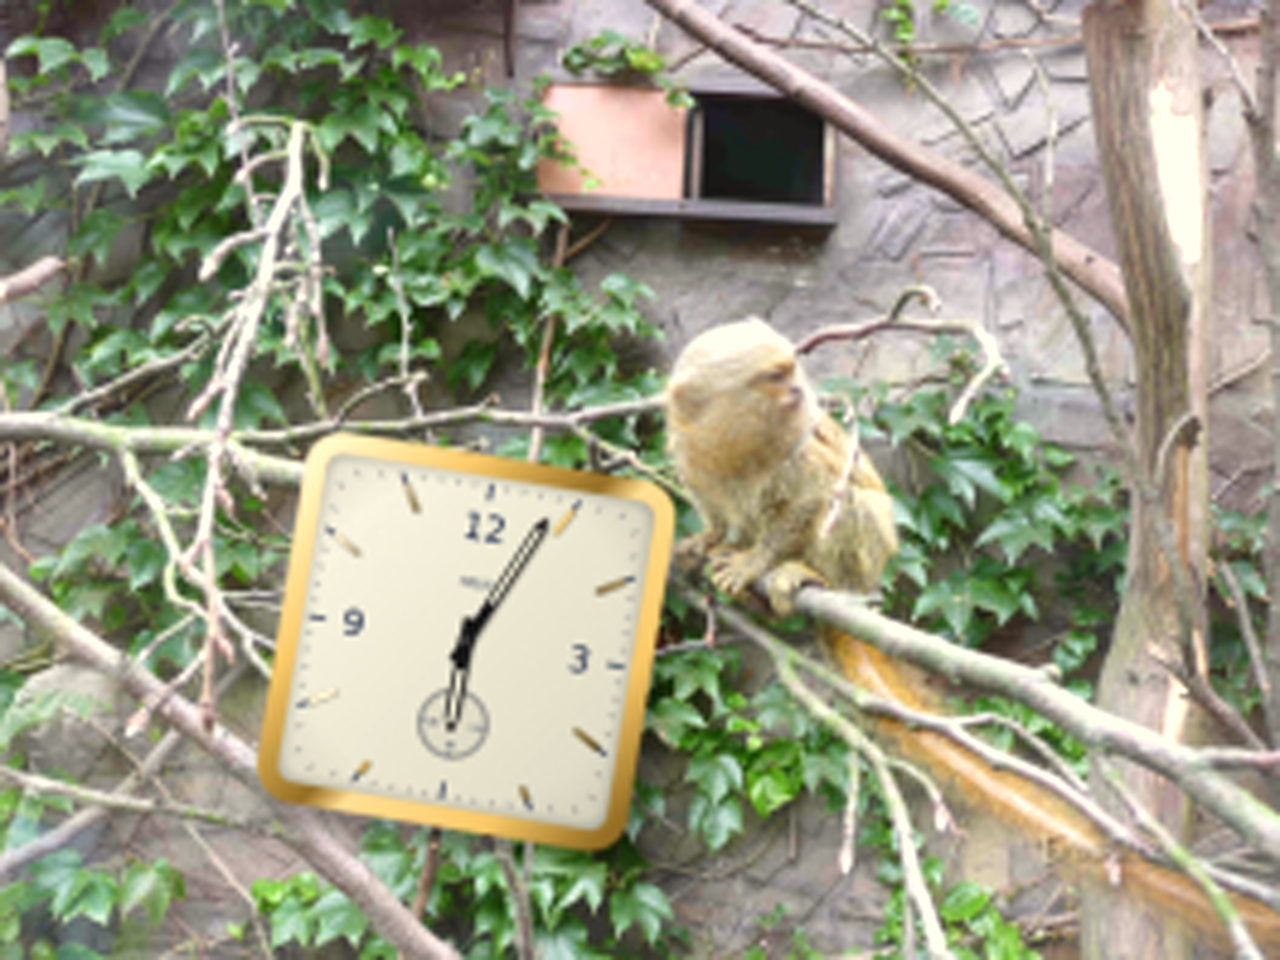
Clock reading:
6.04
